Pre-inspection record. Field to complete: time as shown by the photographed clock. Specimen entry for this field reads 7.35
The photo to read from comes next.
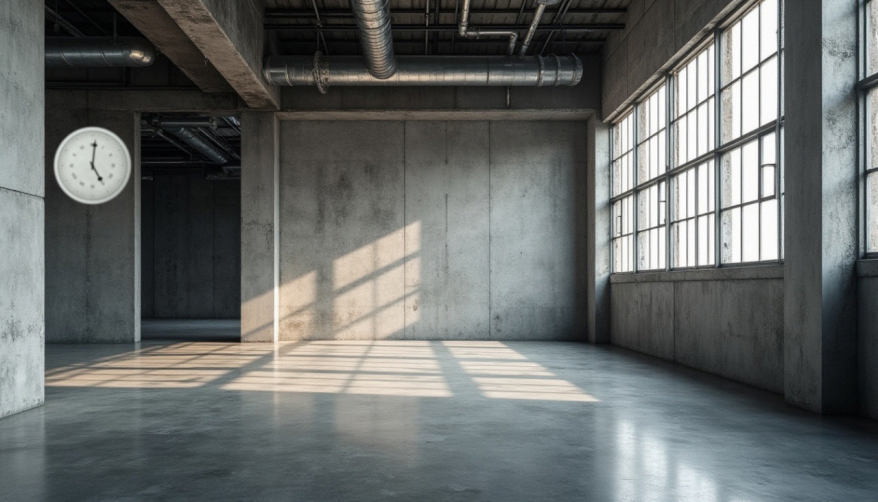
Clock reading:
5.01
